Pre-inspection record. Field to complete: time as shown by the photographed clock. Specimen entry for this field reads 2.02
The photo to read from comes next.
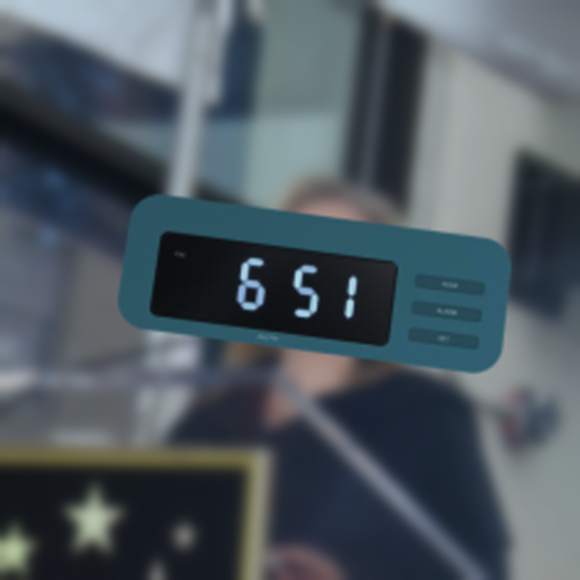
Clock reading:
6.51
